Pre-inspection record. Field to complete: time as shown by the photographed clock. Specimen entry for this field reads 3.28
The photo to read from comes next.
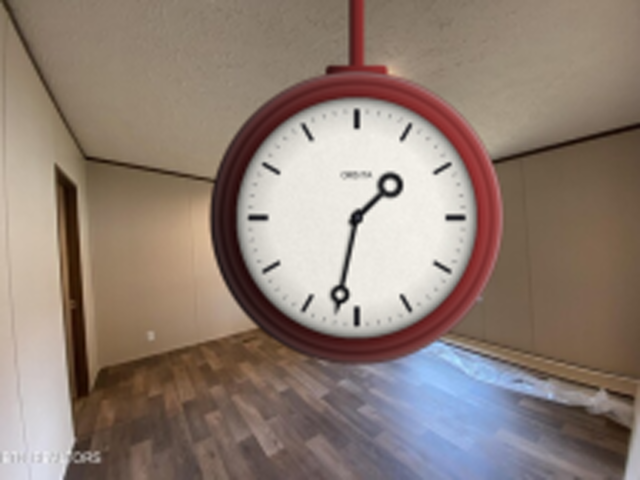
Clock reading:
1.32
